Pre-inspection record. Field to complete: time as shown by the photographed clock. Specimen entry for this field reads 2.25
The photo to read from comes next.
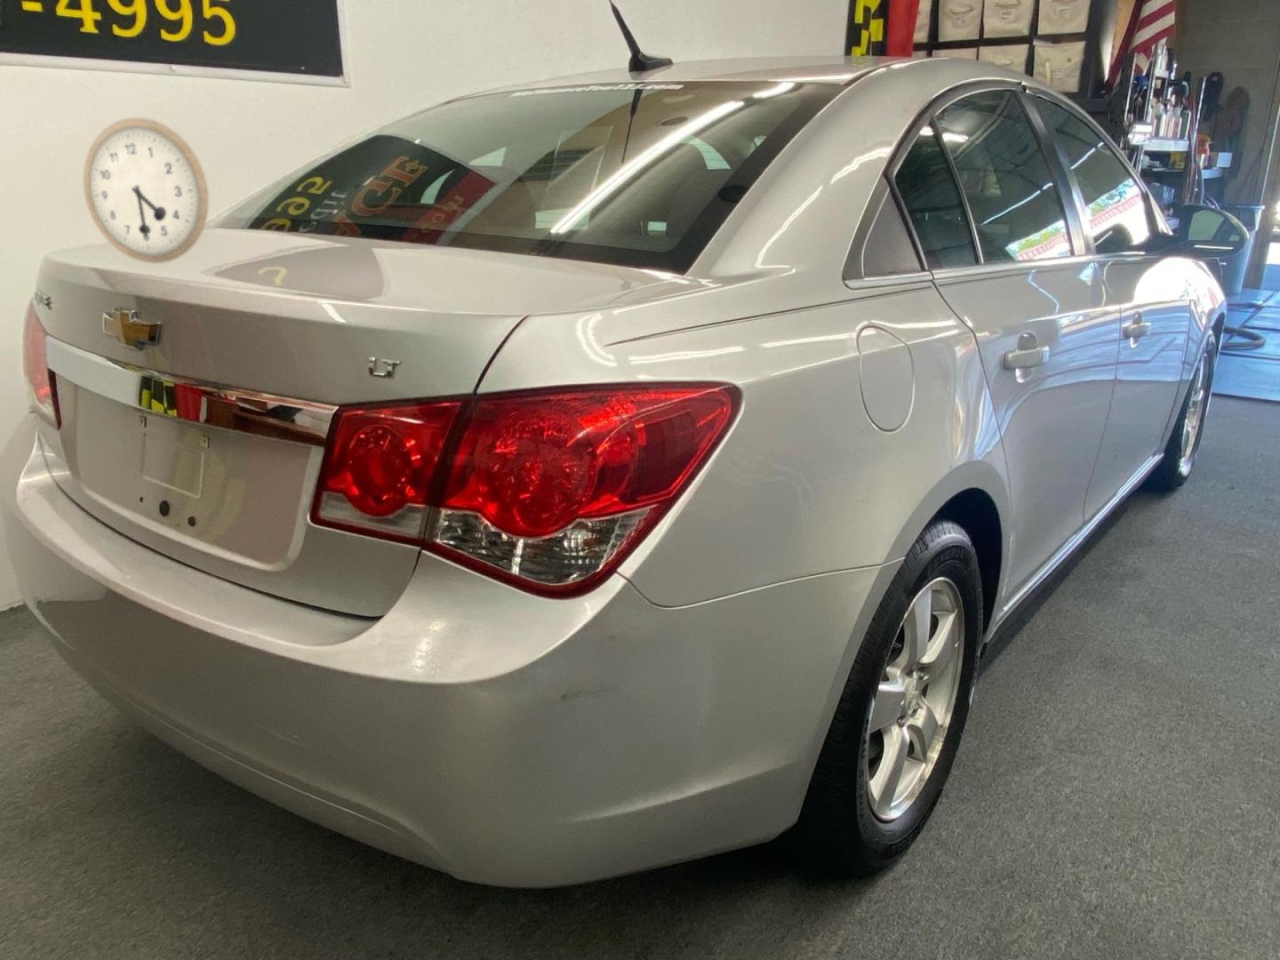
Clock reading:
4.30
